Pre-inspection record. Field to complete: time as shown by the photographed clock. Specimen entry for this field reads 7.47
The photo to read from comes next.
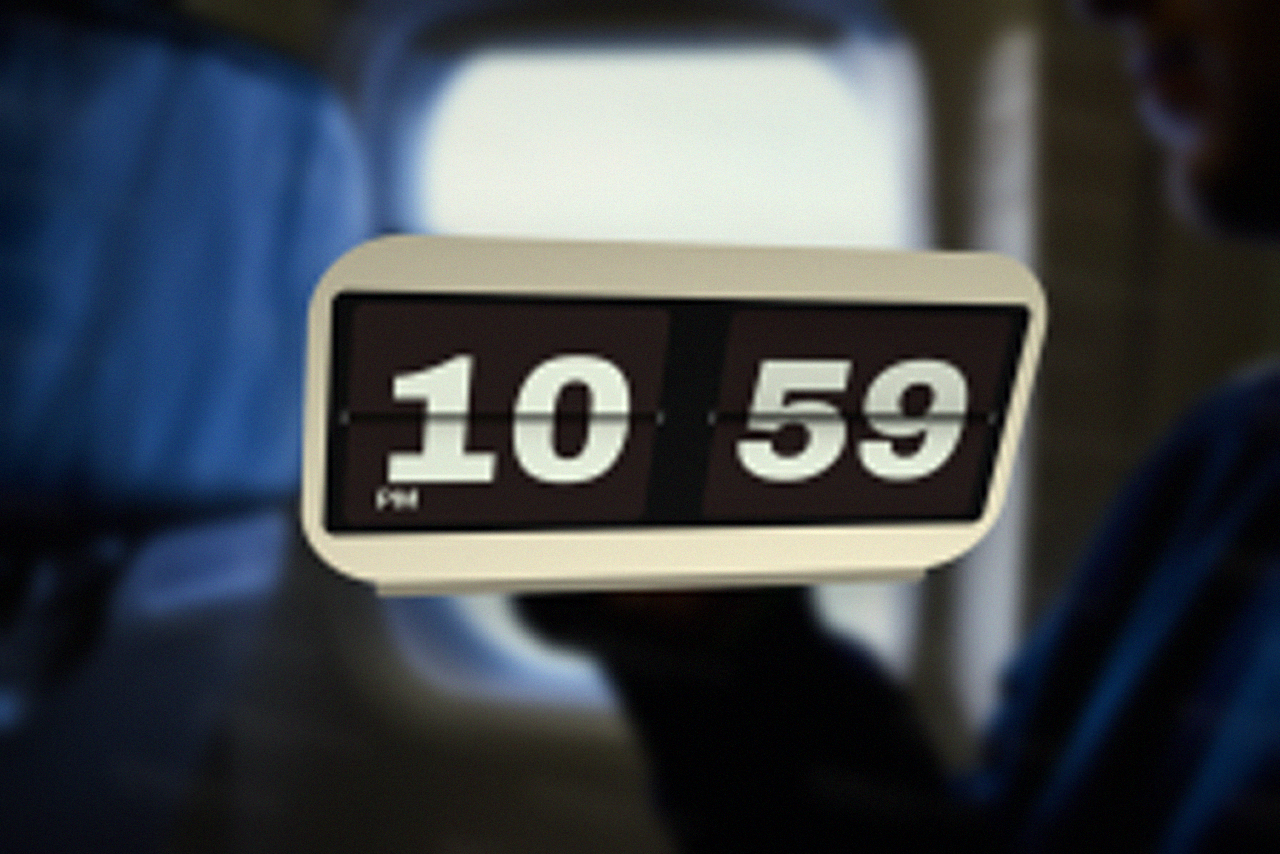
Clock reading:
10.59
